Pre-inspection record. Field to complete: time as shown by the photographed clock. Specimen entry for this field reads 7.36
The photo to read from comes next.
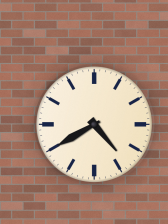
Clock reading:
4.40
